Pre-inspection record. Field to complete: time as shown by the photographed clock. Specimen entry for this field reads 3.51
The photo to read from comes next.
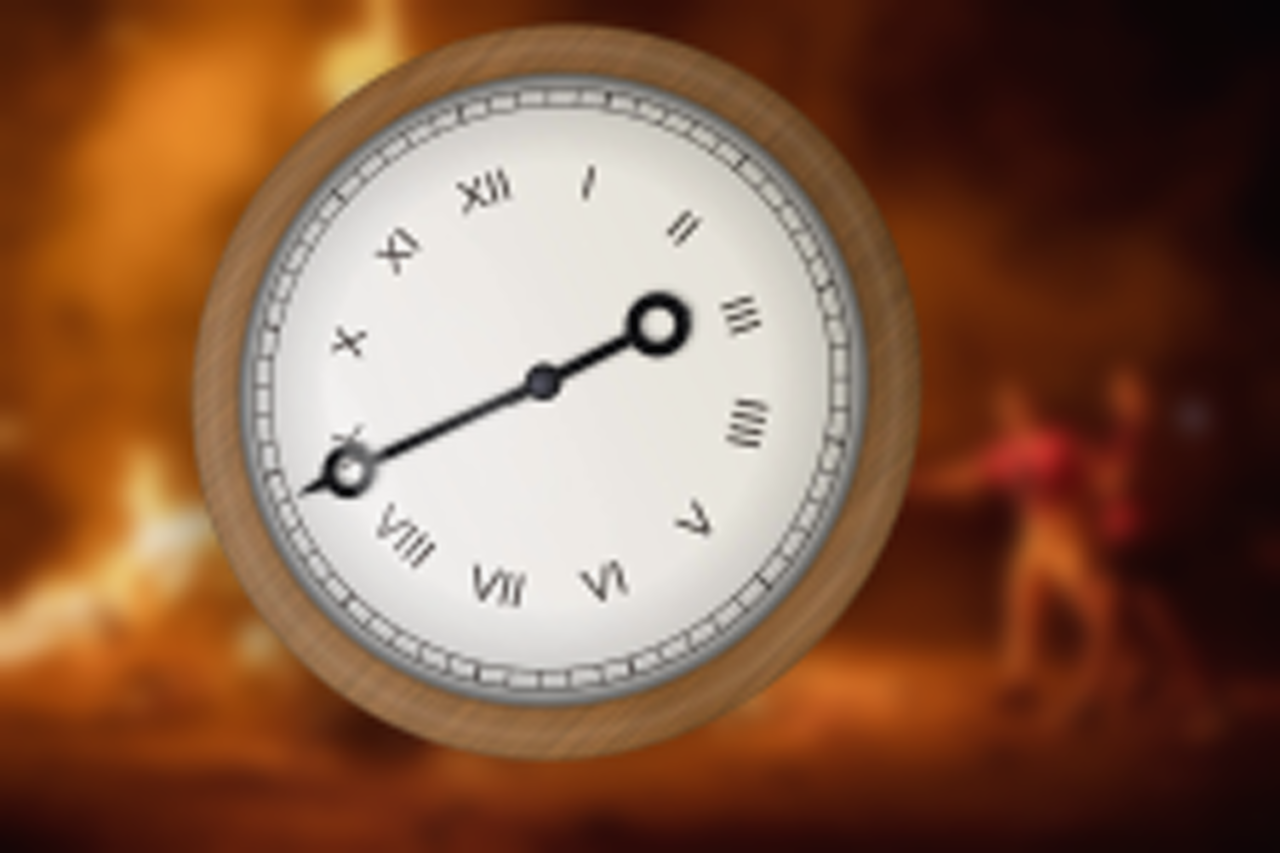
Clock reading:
2.44
